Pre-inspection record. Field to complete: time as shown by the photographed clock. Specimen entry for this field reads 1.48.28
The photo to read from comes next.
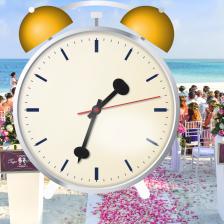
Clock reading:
1.33.13
